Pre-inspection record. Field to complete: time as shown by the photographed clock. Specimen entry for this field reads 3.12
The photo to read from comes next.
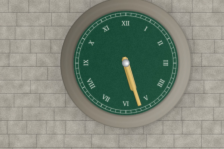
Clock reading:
5.27
